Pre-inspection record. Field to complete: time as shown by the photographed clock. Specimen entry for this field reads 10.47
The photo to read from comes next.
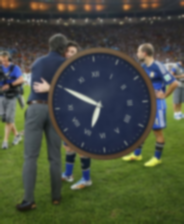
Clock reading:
6.50
